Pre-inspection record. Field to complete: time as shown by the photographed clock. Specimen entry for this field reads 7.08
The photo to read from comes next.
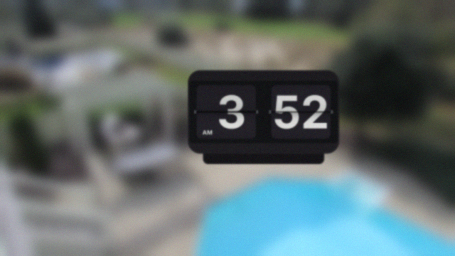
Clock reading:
3.52
